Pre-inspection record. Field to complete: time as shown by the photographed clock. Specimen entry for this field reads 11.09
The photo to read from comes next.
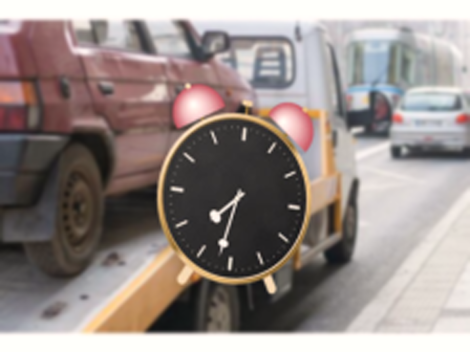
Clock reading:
7.32
